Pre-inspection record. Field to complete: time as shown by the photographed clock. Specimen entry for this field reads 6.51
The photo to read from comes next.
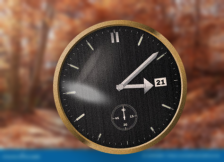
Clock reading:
3.09
